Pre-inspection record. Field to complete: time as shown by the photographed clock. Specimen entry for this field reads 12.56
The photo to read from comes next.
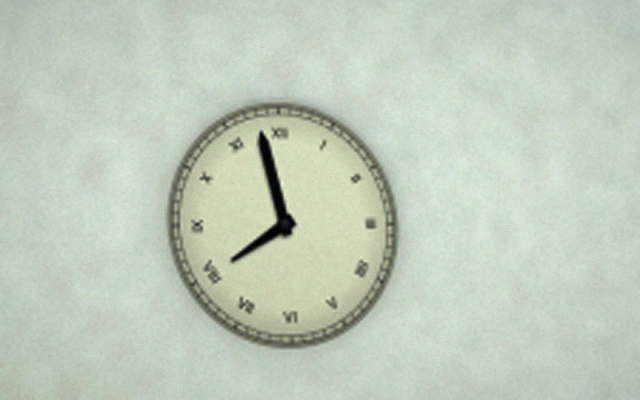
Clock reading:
7.58
